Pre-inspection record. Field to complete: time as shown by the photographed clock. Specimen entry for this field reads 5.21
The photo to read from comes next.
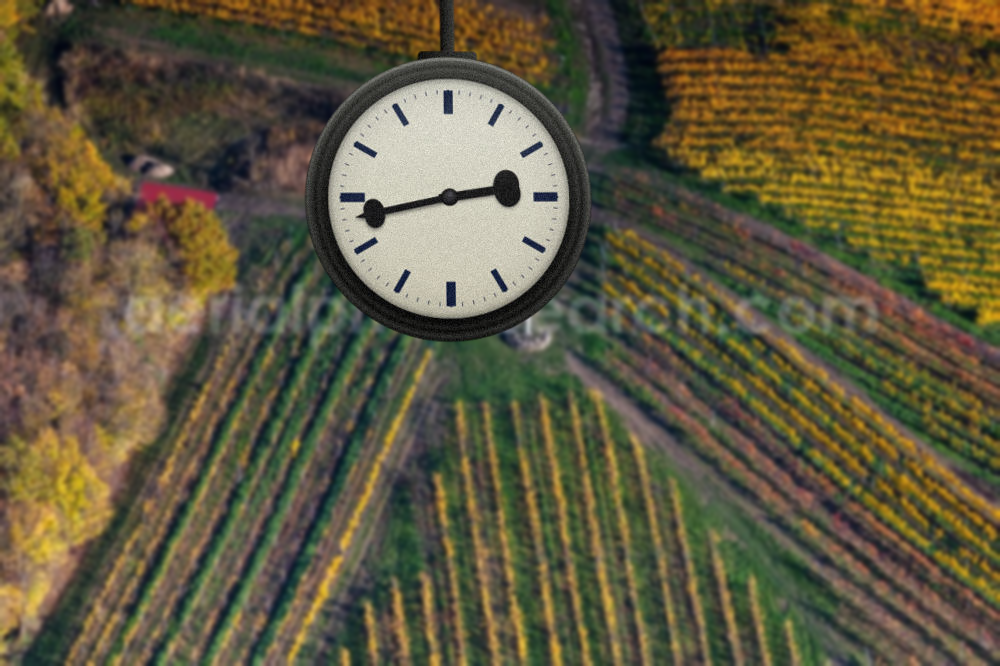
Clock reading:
2.43
